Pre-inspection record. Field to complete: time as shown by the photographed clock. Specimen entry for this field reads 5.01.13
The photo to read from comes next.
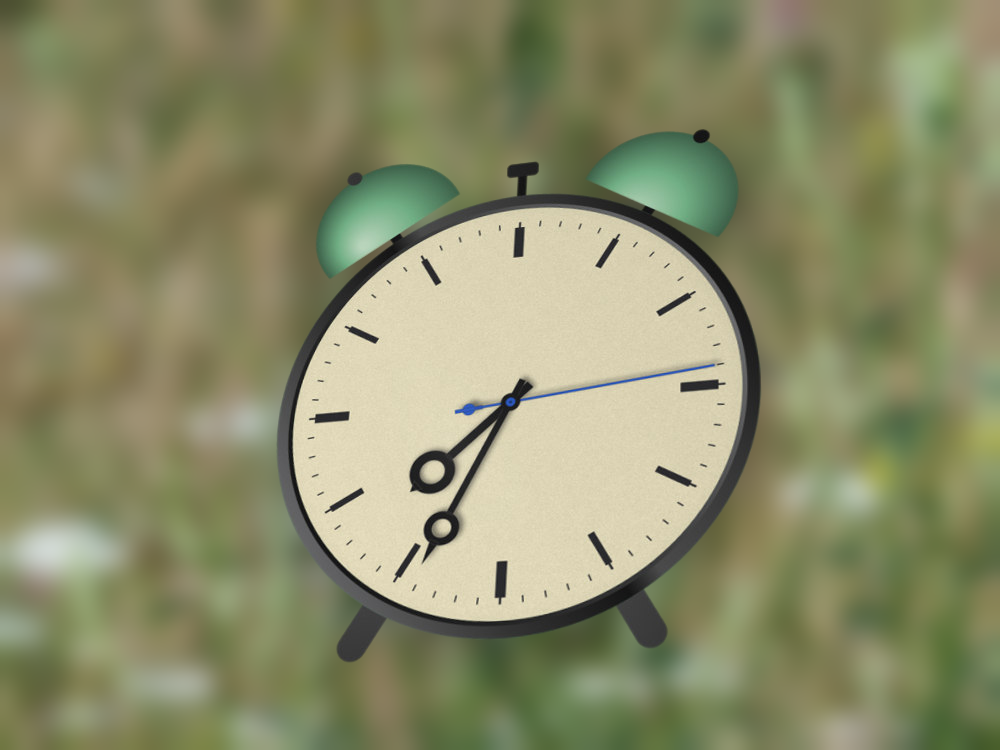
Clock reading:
7.34.14
